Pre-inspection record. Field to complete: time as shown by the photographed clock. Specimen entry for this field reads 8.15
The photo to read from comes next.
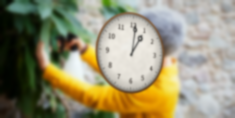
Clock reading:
1.01
